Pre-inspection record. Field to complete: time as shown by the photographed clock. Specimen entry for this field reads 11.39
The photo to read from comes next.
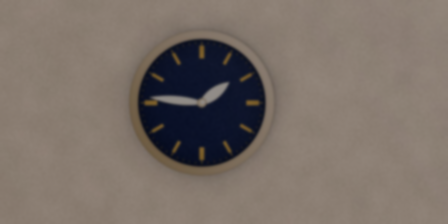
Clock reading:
1.46
